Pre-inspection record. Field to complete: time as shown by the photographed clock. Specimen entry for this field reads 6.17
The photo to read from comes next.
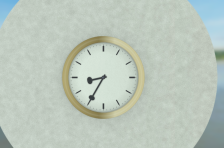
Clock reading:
8.35
